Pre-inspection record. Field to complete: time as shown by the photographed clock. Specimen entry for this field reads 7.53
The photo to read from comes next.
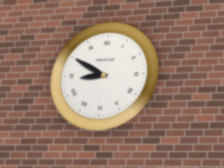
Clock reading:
8.50
